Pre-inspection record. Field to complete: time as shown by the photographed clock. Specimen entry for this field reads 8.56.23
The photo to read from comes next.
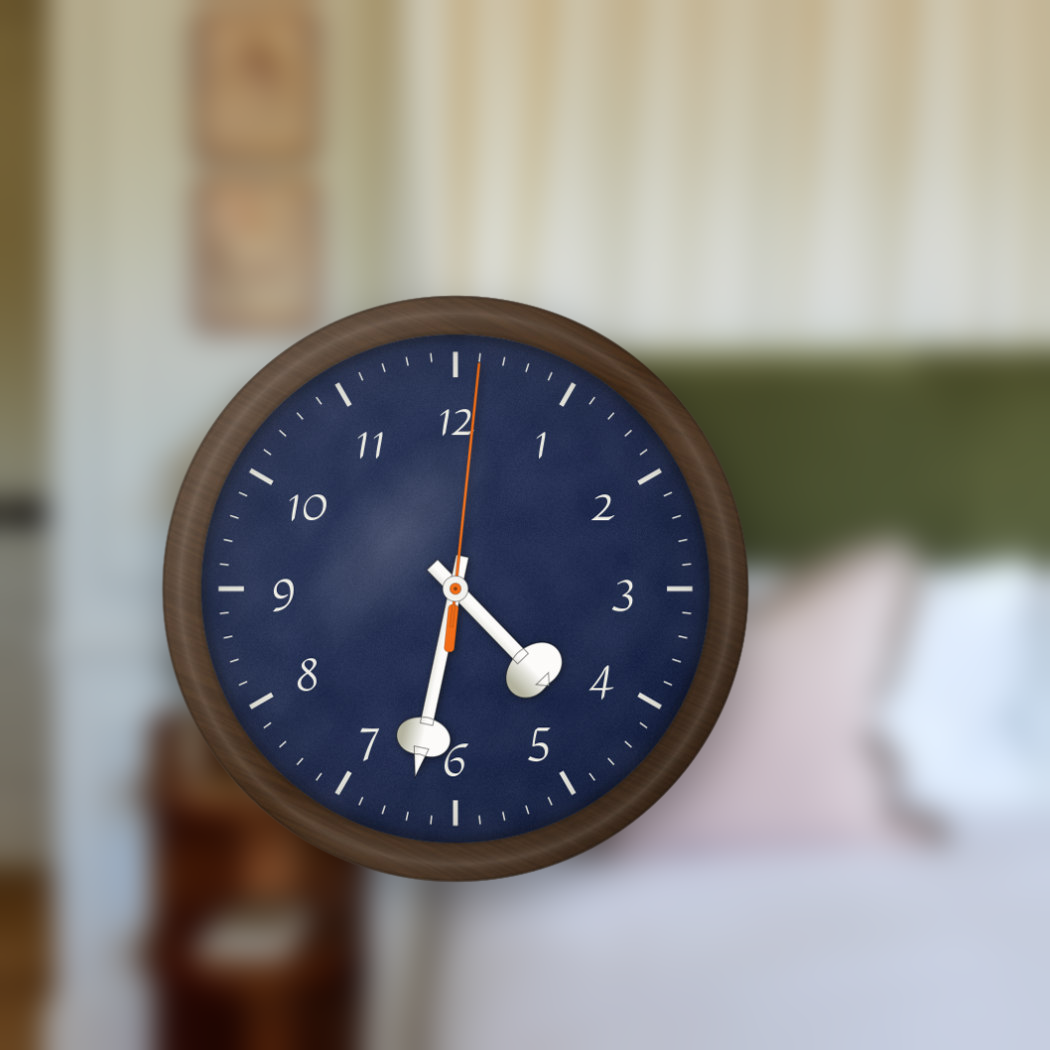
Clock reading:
4.32.01
